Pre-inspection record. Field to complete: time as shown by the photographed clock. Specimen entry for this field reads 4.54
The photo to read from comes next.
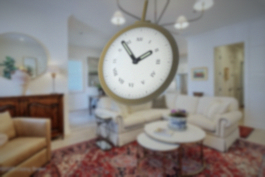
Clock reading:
1.53
